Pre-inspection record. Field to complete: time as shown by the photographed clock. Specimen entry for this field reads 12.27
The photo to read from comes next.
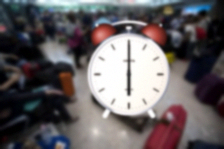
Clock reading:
6.00
